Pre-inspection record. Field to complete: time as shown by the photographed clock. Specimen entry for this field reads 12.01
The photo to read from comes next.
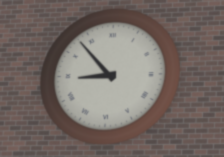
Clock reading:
8.53
